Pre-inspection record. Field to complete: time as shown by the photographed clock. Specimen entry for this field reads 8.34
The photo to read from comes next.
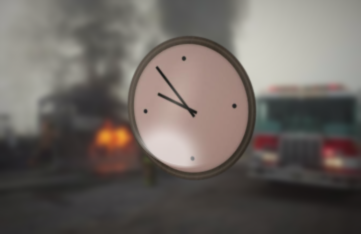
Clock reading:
9.54
